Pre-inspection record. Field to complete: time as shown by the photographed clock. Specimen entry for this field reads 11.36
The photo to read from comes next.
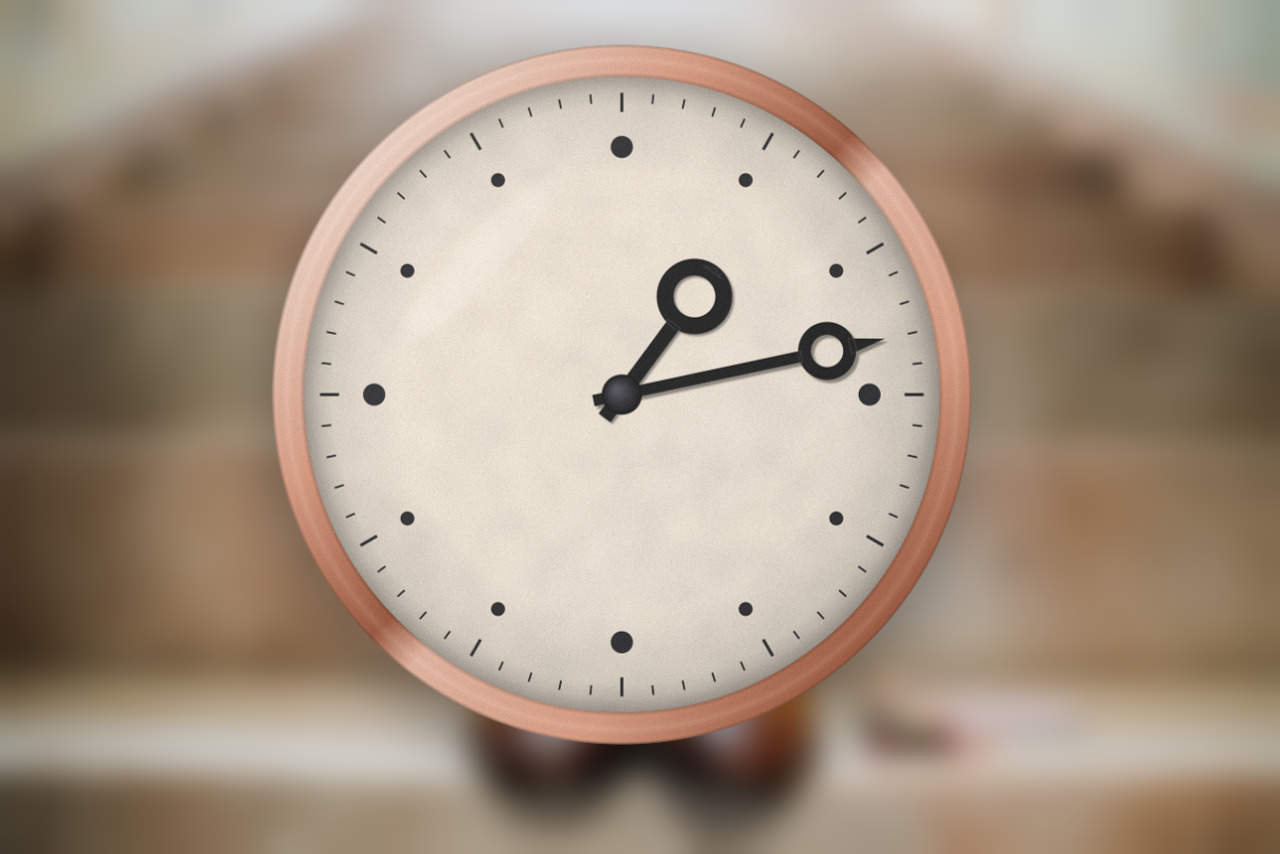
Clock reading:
1.13
